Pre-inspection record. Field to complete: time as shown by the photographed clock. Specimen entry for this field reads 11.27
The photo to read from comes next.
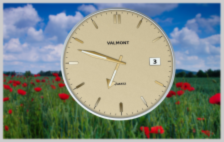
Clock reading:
6.48
